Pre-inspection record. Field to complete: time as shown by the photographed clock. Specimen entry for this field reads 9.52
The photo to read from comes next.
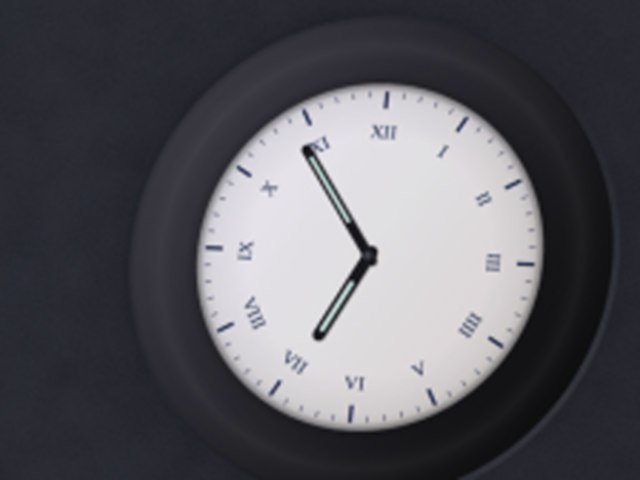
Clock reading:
6.54
